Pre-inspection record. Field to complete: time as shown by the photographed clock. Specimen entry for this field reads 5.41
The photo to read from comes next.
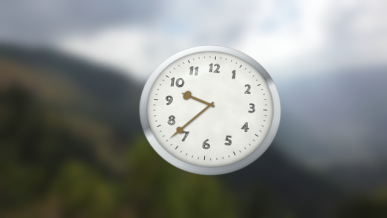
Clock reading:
9.37
